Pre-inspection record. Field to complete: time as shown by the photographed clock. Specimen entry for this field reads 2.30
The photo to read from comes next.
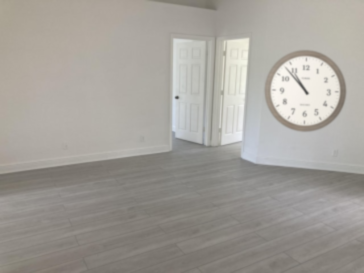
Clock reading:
10.53
